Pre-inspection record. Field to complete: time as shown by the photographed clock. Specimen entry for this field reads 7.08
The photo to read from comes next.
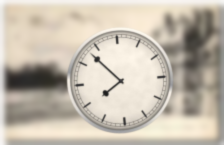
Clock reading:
7.53
